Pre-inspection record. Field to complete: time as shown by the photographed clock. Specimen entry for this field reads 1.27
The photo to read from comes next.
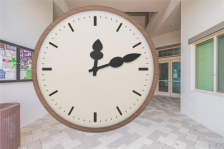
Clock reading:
12.12
